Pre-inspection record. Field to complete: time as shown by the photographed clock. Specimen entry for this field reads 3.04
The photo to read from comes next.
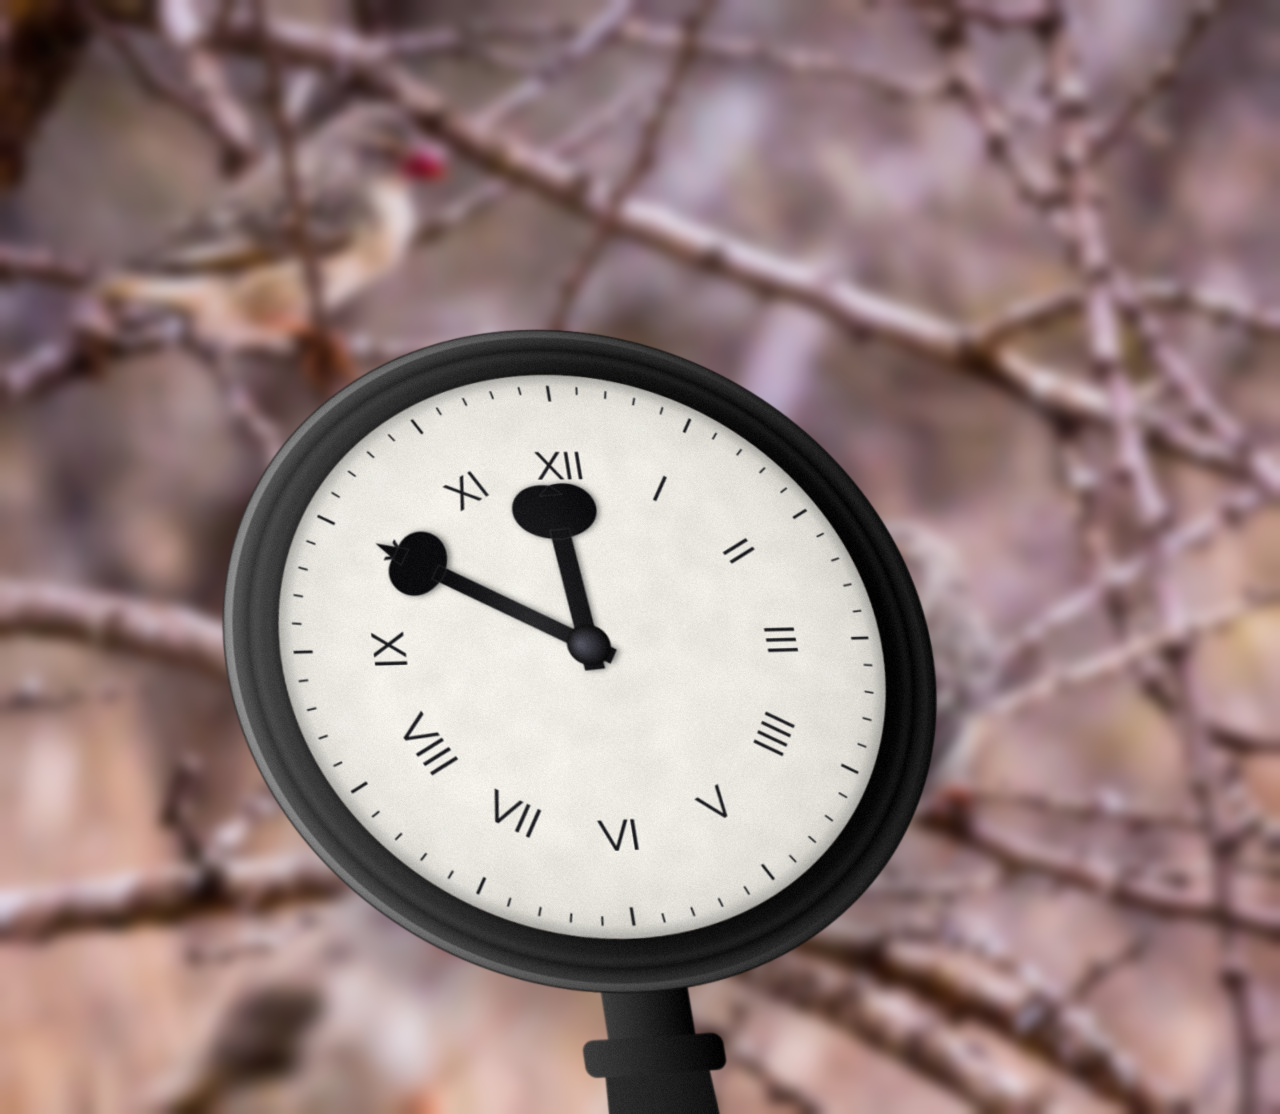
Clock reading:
11.50
